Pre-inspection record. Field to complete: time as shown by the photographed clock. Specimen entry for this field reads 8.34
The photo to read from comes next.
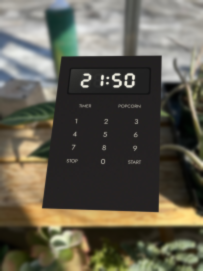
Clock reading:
21.50
